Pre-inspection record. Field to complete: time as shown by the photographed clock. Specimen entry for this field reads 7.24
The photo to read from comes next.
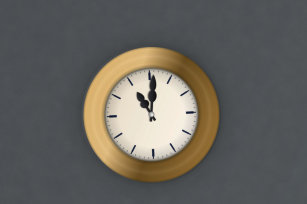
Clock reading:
11.01
